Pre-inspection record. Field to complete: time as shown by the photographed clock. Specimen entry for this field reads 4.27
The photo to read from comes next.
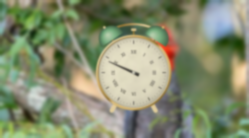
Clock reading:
9.49
